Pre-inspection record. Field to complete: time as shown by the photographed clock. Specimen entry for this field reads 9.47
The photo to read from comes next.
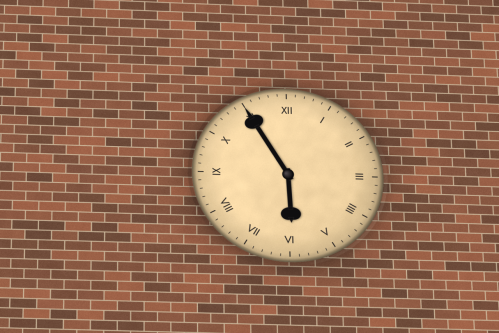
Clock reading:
5.55
